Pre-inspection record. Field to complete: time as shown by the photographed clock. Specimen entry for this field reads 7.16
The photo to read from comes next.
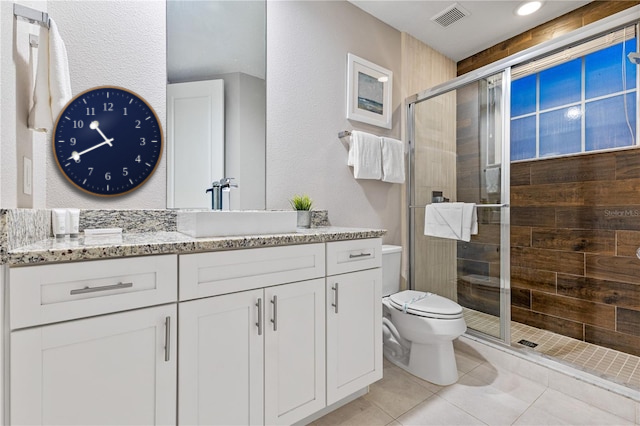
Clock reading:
10.41
